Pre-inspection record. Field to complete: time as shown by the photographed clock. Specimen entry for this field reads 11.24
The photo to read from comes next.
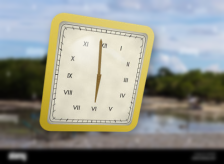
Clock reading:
5.59
